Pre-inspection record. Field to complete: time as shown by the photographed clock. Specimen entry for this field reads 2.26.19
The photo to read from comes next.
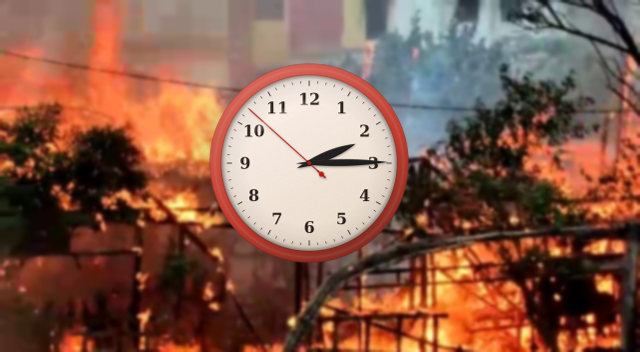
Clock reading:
2.14.52
